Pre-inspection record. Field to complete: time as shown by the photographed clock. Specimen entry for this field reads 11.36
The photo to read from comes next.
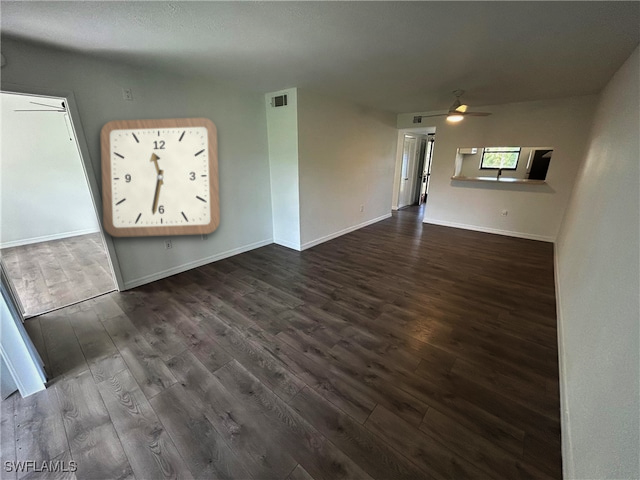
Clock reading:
11.32
